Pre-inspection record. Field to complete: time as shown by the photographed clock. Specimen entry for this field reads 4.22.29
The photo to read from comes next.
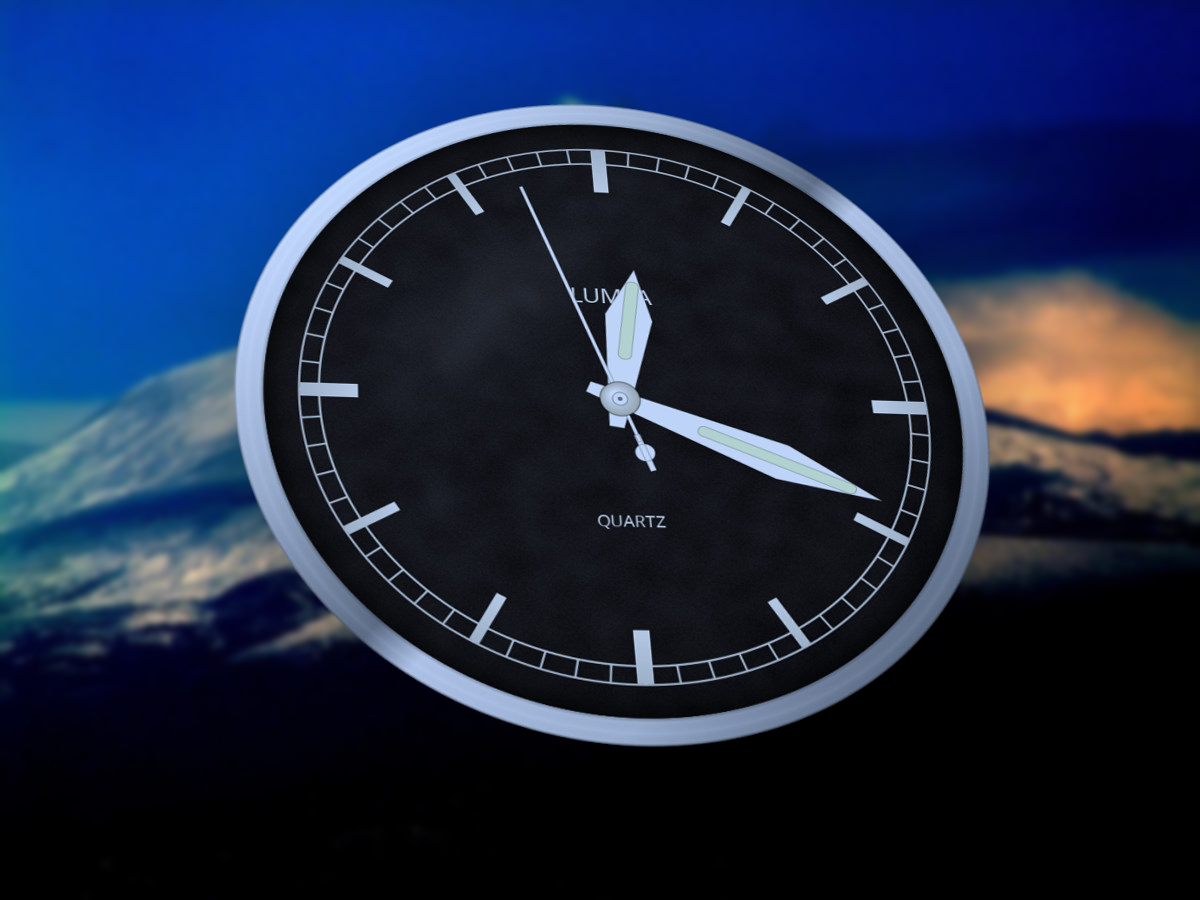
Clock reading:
12.18.57
